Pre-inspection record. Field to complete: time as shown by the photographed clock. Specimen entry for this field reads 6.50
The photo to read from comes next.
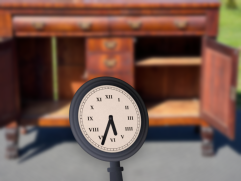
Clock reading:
5.34
